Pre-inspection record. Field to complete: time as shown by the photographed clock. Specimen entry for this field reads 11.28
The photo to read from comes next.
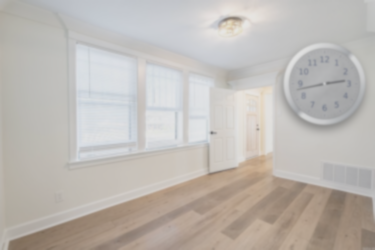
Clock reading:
2.43
